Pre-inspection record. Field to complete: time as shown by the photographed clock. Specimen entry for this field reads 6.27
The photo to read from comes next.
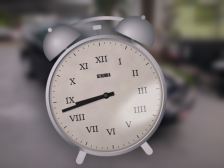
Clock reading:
8.43
